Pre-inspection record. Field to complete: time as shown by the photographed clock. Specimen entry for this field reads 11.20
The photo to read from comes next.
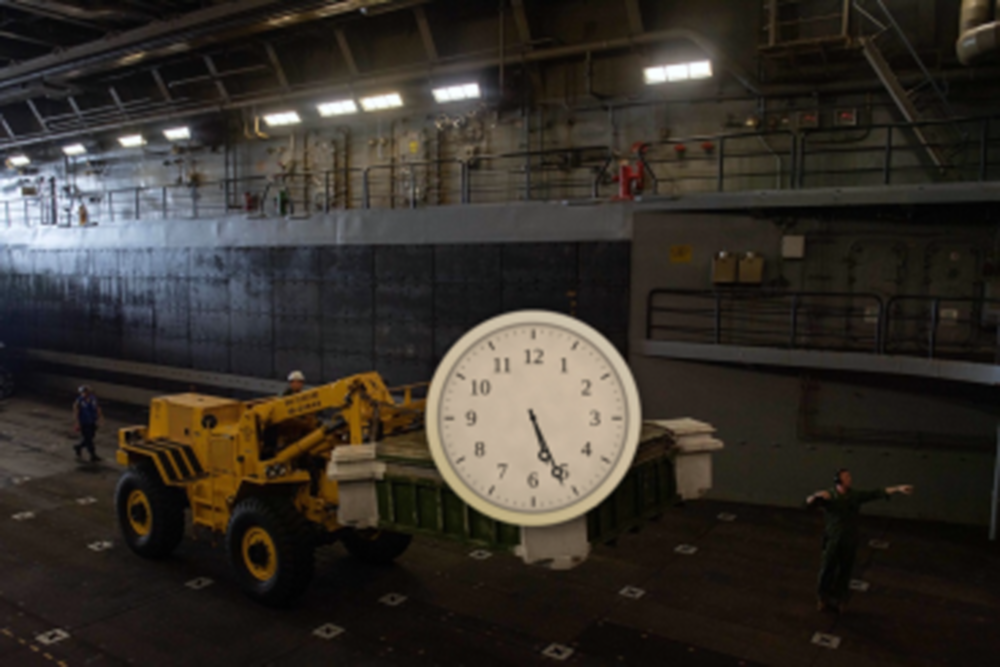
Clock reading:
5.26
